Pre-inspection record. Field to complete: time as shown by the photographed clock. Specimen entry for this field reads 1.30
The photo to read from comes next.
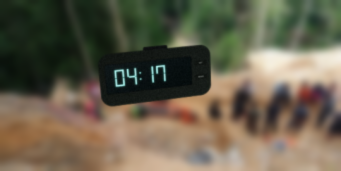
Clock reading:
4.17
